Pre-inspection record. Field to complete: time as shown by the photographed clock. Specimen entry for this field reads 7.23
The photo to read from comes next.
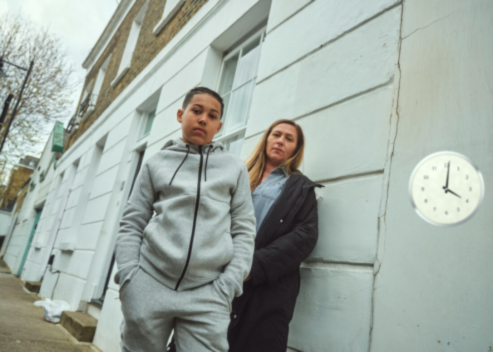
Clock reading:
4.01
